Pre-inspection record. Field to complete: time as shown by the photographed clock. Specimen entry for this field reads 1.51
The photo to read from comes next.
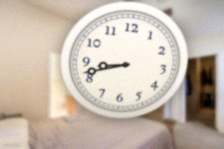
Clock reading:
8.42
